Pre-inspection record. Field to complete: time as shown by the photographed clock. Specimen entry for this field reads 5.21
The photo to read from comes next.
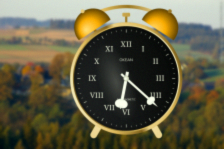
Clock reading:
6.22
